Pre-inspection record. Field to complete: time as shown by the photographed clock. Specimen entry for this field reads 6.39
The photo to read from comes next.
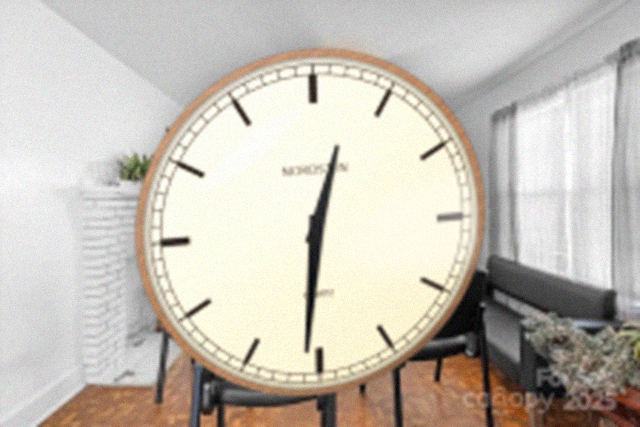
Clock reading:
12.31
